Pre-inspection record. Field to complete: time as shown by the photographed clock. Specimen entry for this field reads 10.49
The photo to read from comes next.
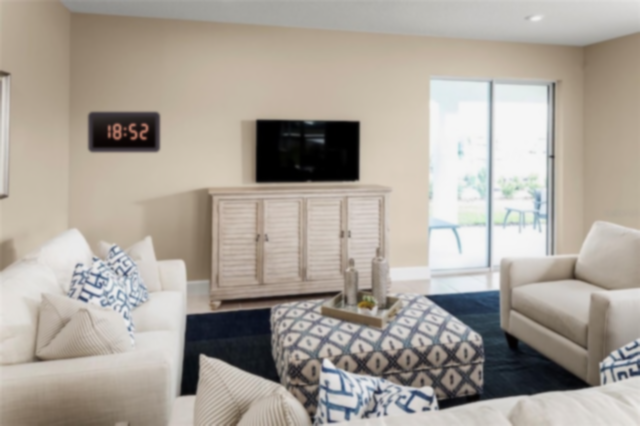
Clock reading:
18.52
